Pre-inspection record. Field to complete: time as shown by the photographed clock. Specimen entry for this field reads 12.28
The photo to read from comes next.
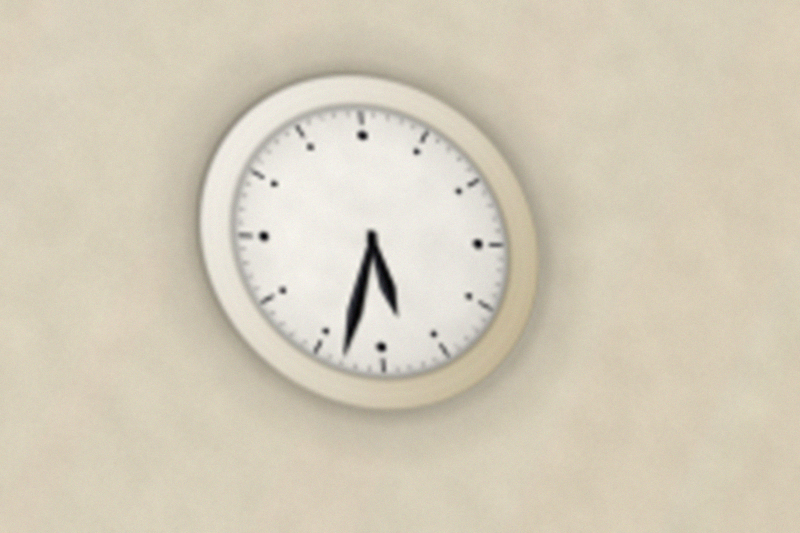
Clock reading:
5.33
